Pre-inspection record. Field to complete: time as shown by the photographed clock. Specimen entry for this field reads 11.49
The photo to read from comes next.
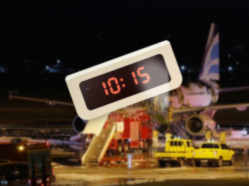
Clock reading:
10.15
